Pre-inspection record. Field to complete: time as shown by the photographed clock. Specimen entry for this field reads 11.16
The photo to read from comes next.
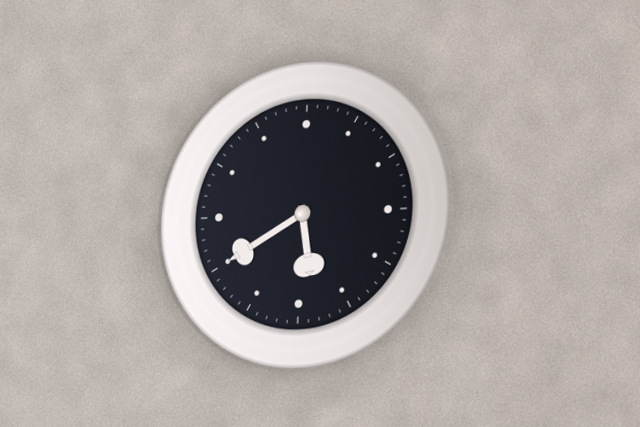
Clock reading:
5.40
